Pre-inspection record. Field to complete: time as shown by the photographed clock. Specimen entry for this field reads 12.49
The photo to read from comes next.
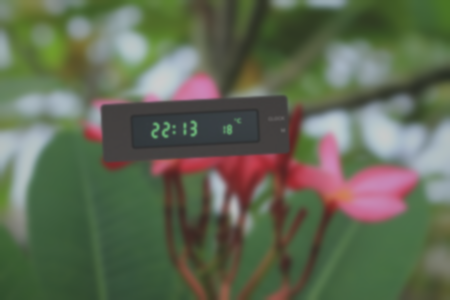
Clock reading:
22.13
